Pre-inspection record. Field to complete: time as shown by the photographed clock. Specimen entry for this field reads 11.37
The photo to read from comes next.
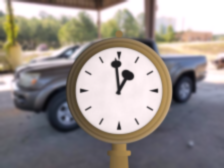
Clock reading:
12.59
